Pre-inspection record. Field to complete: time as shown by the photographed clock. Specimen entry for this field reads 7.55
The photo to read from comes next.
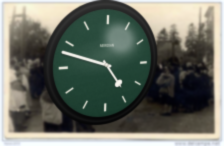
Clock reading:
4.48
